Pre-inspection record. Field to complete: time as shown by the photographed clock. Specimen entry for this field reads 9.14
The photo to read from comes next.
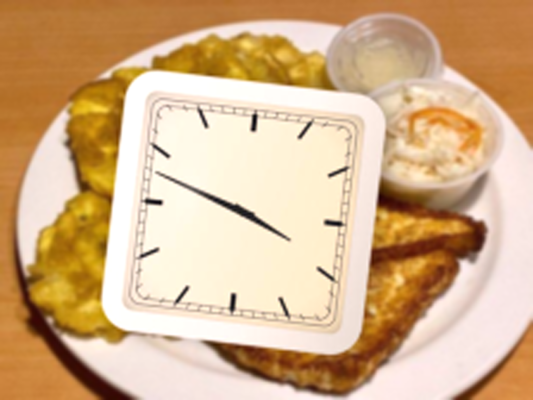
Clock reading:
3.48
